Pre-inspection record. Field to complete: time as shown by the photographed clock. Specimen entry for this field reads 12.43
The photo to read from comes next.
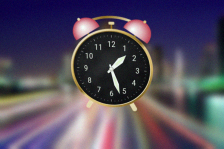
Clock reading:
1.27
